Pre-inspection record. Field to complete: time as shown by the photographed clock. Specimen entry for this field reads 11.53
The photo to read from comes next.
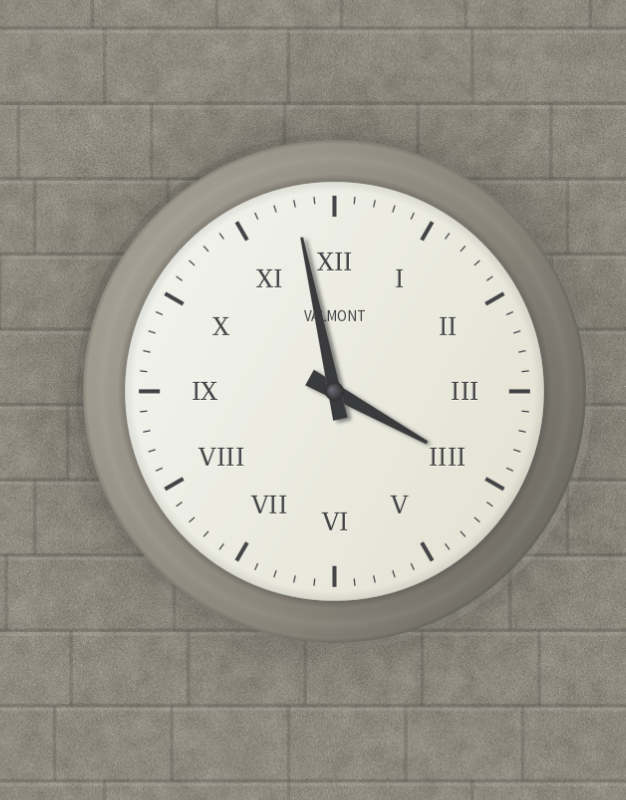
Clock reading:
3.58
